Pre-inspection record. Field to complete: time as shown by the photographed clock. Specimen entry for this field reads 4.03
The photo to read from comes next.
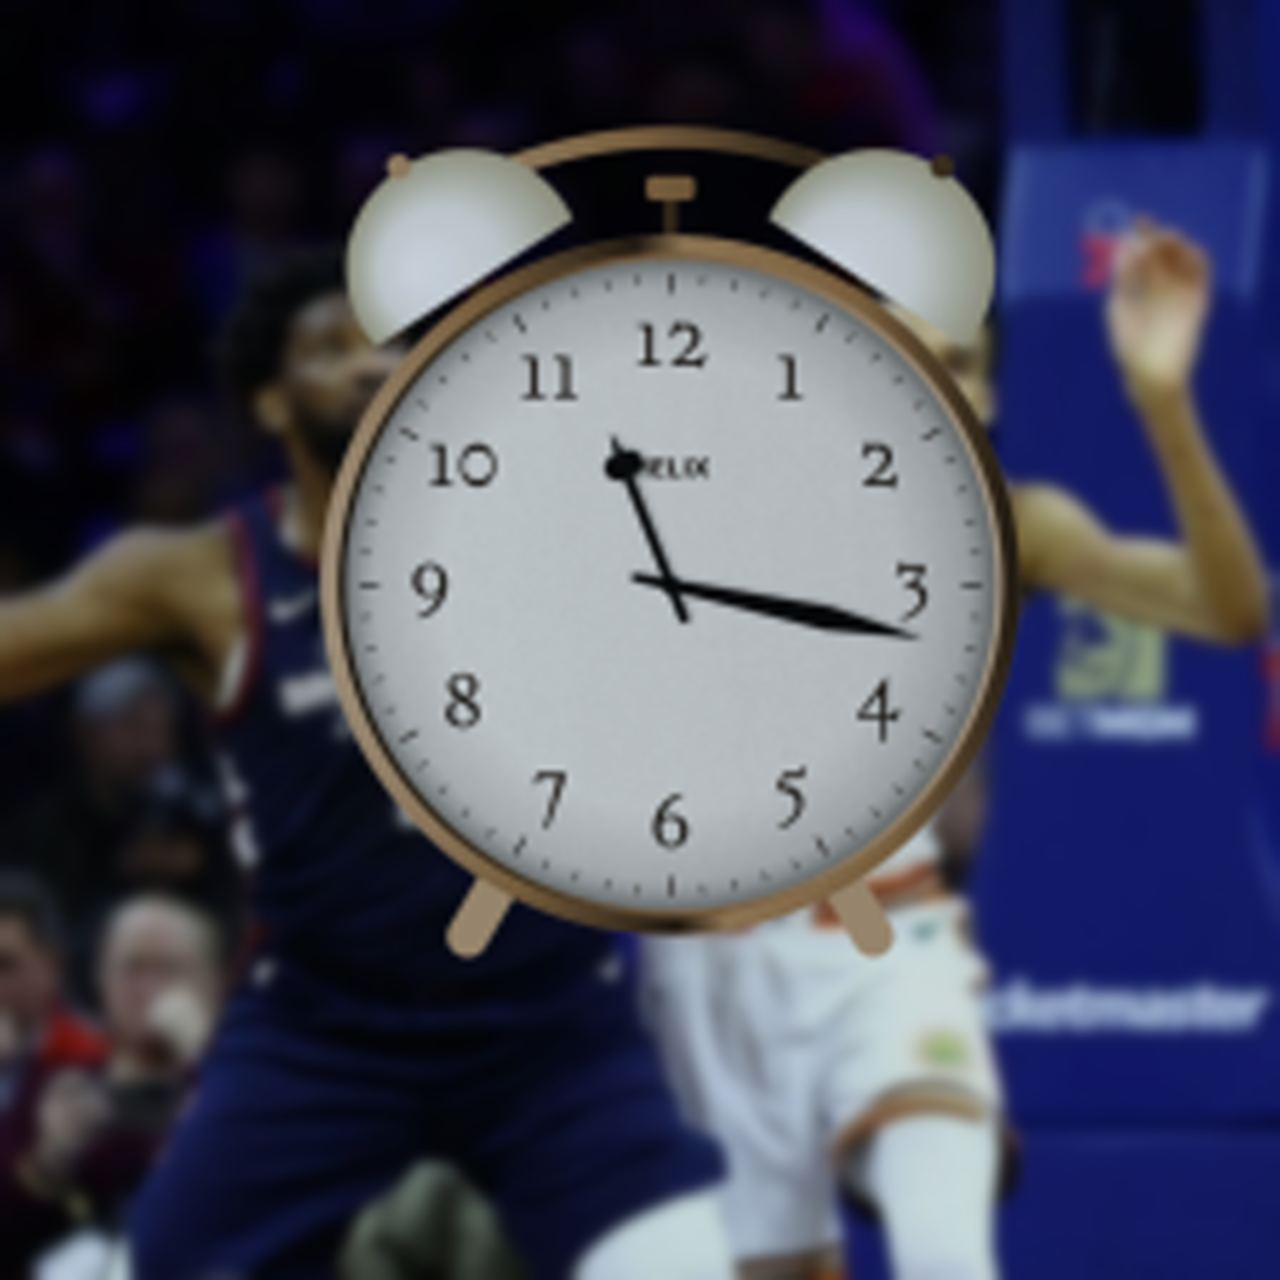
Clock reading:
11.17
